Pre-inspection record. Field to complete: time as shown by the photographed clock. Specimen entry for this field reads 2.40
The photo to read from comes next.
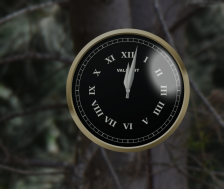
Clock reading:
12.02
